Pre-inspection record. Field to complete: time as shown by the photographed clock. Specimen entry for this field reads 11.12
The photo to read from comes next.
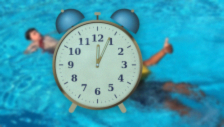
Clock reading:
12.04
